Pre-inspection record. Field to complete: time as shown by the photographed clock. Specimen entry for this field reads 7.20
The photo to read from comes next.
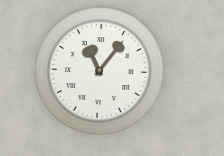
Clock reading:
11.06
